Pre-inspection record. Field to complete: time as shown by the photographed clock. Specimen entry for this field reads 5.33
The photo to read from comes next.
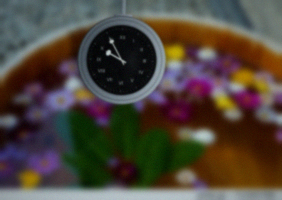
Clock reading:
9.55
